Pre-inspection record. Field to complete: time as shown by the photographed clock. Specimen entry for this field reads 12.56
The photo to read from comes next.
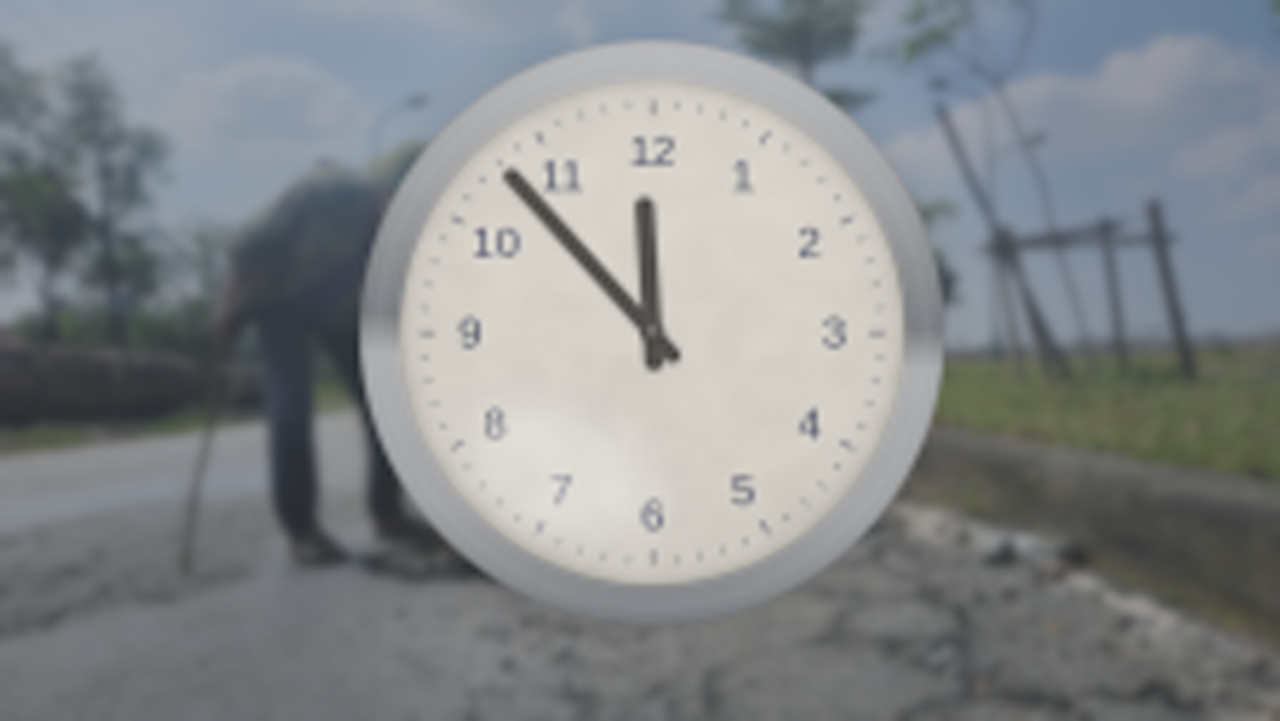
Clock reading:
11.53
